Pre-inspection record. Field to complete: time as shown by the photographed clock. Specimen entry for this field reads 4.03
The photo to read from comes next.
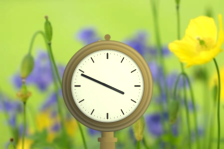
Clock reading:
3.49
